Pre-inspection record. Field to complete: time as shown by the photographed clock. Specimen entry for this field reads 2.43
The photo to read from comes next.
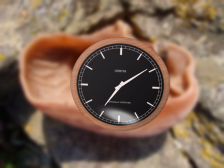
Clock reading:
7.09
